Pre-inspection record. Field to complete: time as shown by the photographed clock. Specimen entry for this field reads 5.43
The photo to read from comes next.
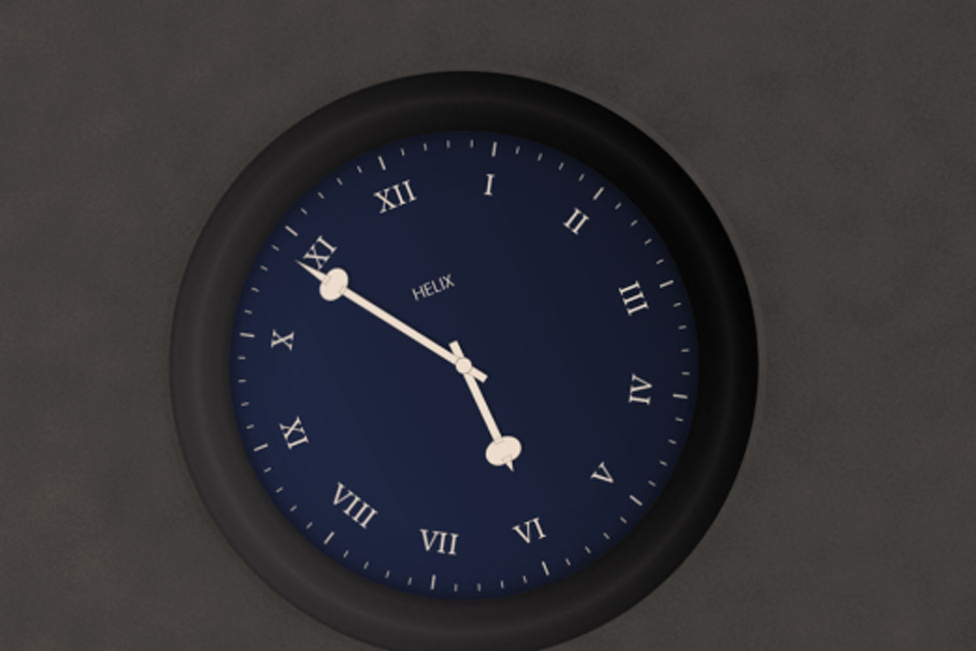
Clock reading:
5.54
